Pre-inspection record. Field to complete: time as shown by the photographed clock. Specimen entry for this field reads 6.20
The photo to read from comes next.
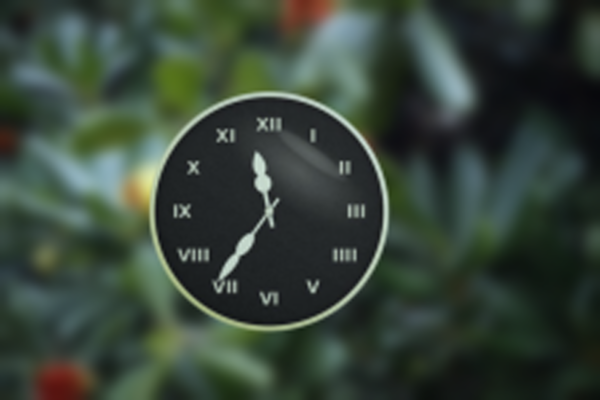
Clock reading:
11.36
